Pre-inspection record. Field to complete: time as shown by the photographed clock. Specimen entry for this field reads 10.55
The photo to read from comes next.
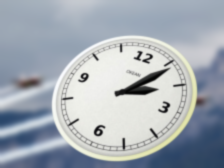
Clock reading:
2.06
